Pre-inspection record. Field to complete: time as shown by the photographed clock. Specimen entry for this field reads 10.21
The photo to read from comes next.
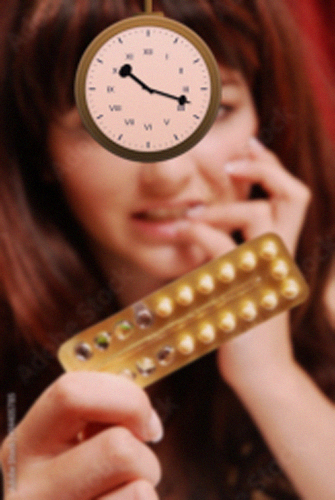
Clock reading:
10.18
